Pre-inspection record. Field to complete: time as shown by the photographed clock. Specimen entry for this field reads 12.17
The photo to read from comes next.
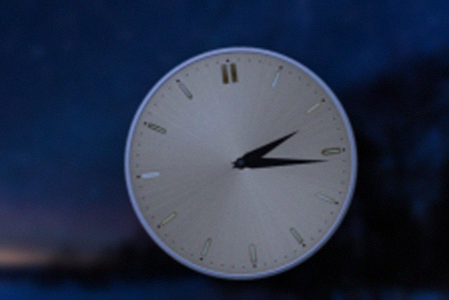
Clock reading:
2.16
